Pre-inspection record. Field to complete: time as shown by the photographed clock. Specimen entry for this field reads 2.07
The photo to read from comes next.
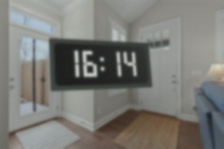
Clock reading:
16.14
